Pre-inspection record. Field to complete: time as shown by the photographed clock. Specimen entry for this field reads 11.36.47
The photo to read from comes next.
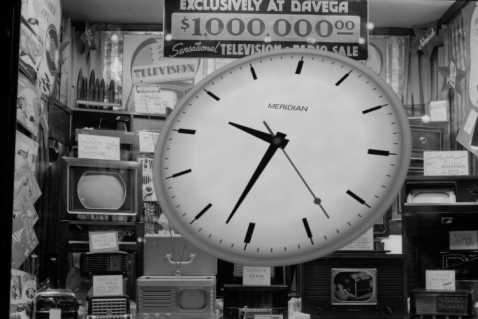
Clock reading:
9.32.23
